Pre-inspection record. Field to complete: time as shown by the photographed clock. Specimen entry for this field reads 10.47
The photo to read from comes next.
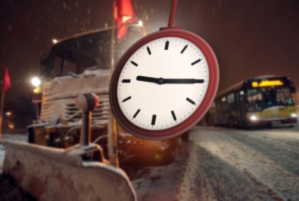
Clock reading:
9.15
